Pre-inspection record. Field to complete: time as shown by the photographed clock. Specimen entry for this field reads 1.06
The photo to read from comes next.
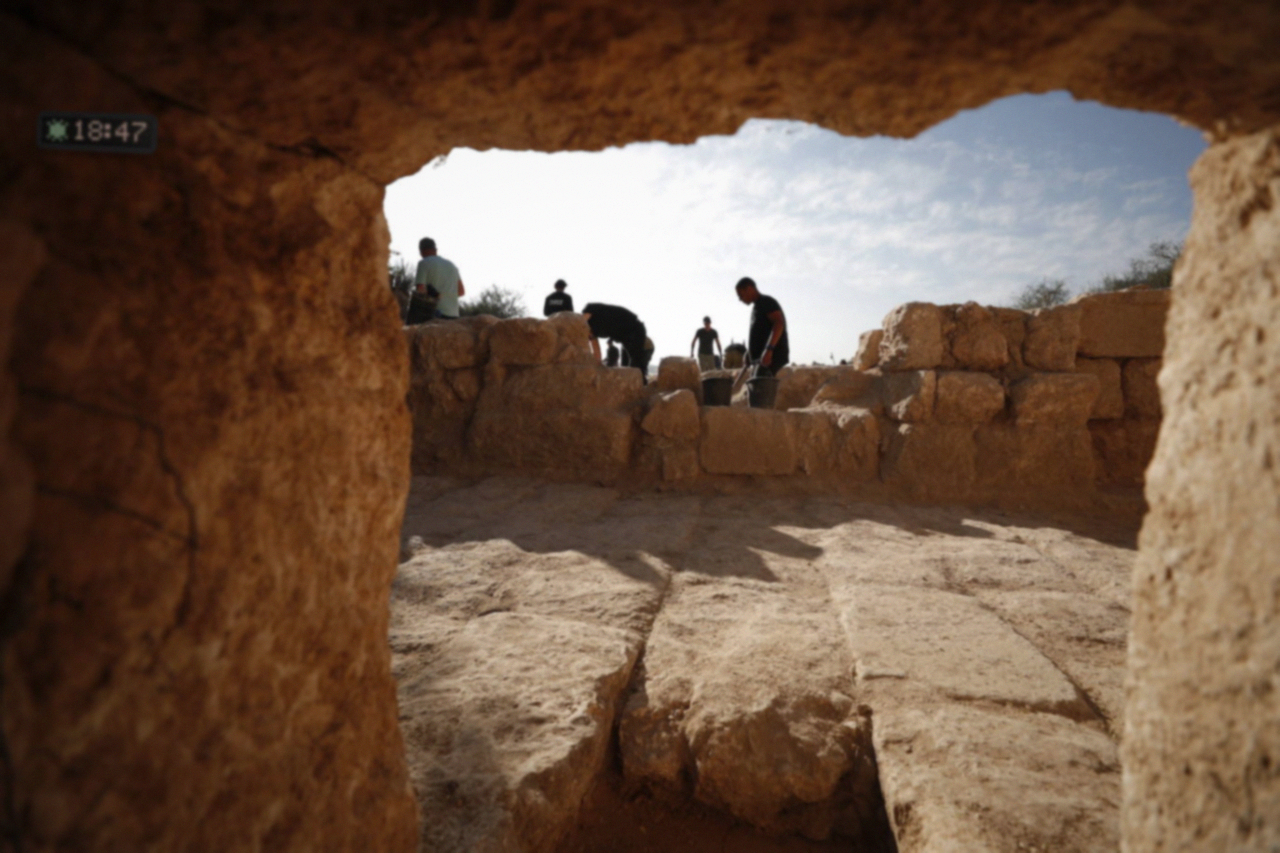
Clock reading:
18.47
